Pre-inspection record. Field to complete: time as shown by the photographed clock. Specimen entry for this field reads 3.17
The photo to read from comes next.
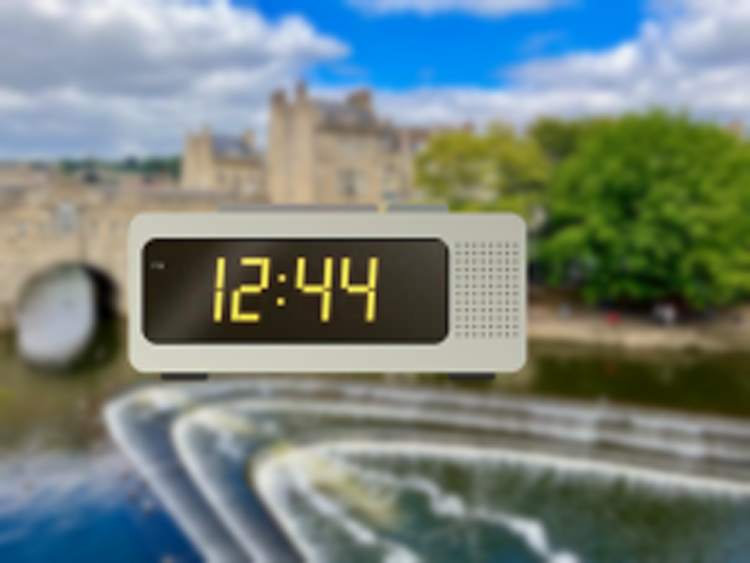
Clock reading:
12.44
